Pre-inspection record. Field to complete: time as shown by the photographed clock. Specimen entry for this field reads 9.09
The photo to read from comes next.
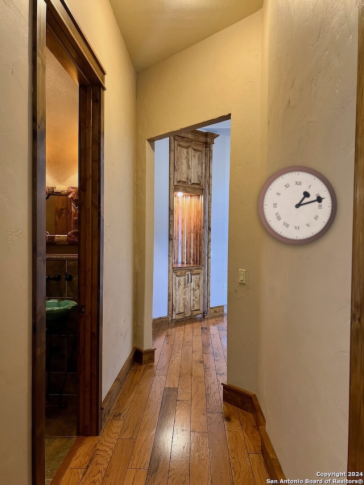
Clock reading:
1.12
